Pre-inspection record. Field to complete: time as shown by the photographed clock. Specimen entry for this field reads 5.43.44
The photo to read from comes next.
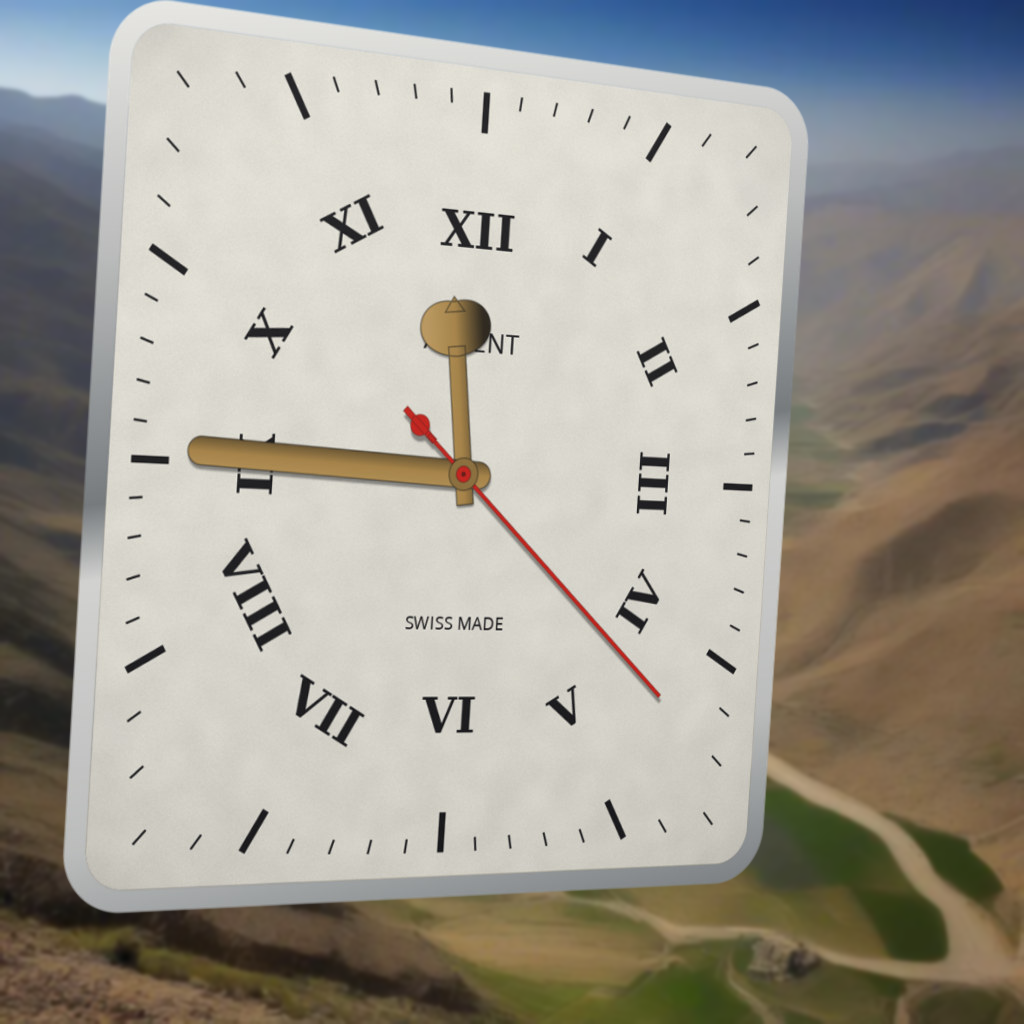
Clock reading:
11.45.22
